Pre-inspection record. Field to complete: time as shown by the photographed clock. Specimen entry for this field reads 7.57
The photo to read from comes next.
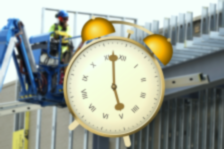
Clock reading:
4.57
